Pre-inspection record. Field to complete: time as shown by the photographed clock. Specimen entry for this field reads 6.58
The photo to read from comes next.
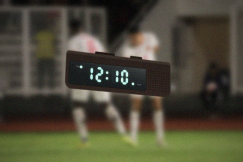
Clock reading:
12.10
